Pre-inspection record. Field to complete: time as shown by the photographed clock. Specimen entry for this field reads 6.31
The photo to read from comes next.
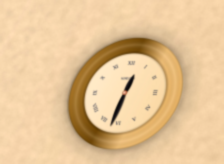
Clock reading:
12.32
